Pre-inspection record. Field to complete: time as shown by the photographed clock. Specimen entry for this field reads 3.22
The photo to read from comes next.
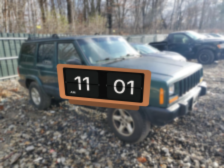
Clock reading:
11.01
